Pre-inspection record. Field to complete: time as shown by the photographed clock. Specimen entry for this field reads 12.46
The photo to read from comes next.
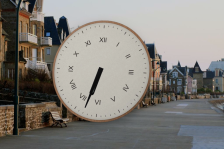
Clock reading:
6.33
